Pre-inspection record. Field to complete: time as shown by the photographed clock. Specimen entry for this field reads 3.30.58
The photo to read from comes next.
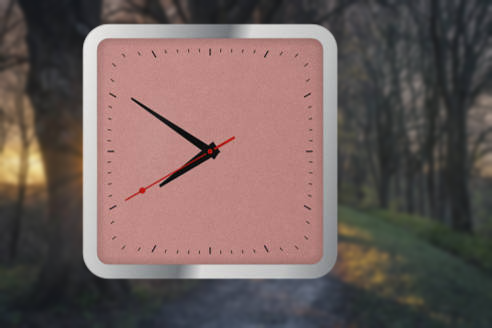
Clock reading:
7.50.40
